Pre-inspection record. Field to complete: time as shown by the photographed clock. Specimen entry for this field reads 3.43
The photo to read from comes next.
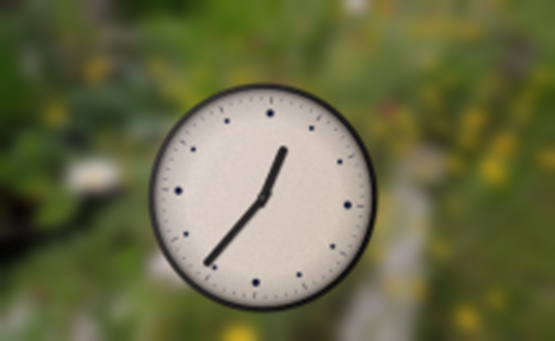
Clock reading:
12.36
